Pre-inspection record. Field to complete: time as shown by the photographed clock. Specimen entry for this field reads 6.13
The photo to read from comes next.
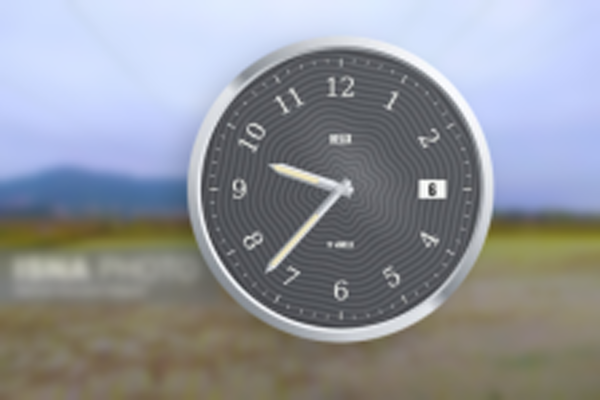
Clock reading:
9.37
